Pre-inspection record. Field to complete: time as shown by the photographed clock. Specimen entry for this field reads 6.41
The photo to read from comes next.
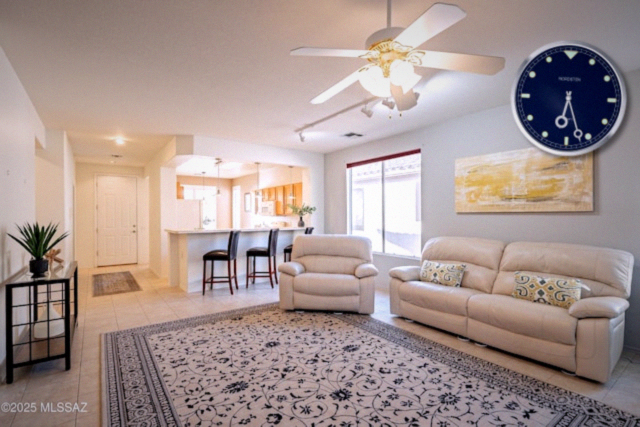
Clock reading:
6.27
